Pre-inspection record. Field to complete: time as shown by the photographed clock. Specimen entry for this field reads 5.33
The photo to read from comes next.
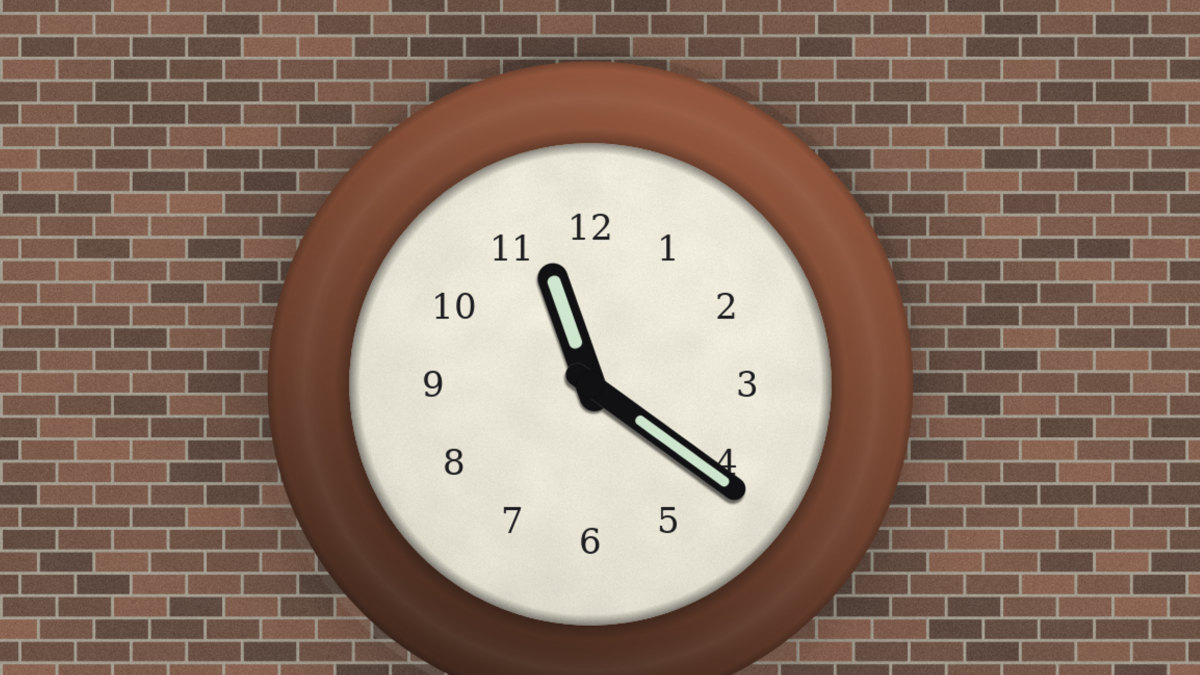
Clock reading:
11.21
